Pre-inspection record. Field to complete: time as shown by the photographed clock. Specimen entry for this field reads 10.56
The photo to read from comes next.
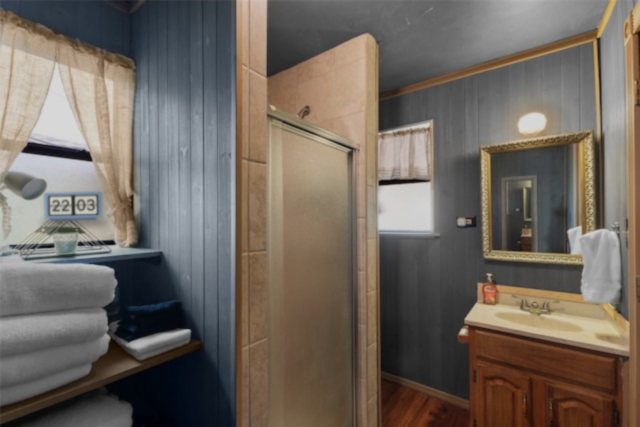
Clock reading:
22.03
